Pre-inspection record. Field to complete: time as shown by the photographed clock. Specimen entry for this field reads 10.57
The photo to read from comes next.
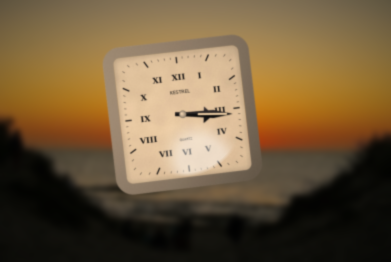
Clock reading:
3.16
